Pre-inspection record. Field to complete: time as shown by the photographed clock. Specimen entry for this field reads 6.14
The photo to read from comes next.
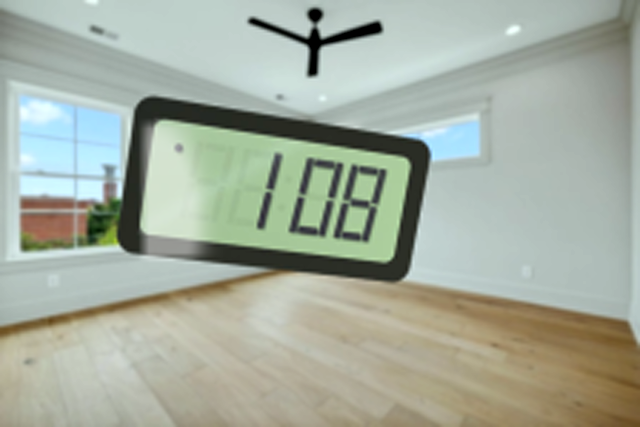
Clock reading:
1.08
